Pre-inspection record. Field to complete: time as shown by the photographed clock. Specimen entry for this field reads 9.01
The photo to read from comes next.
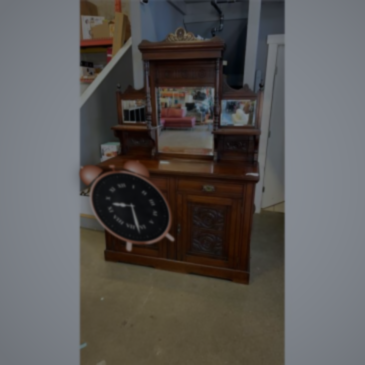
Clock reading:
9.32
